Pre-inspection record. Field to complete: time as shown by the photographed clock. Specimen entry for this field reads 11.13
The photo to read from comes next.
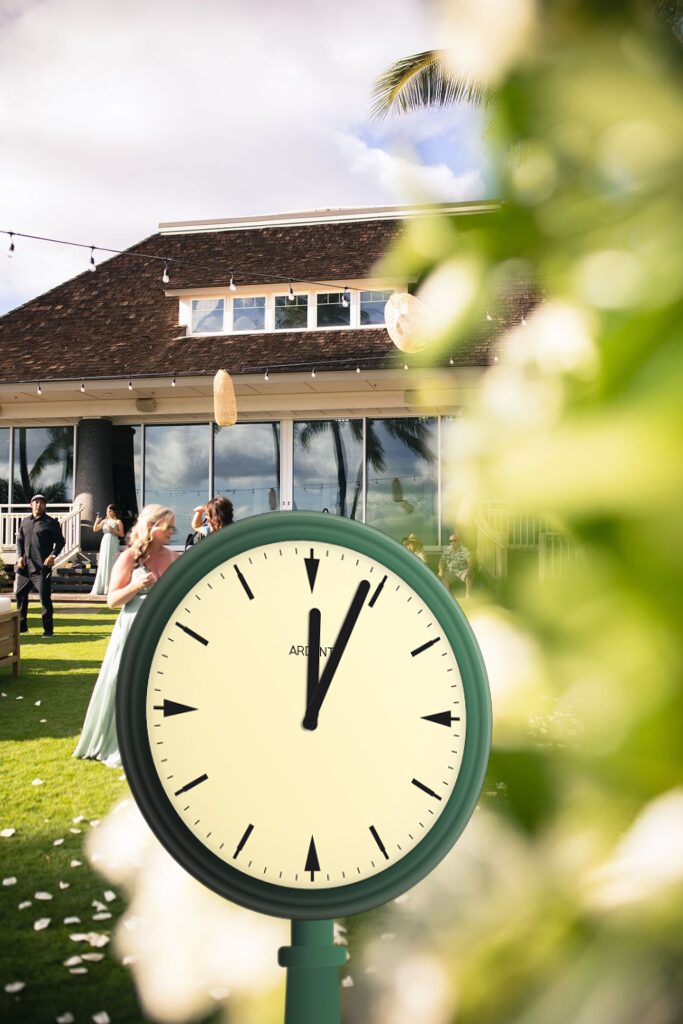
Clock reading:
12.04
